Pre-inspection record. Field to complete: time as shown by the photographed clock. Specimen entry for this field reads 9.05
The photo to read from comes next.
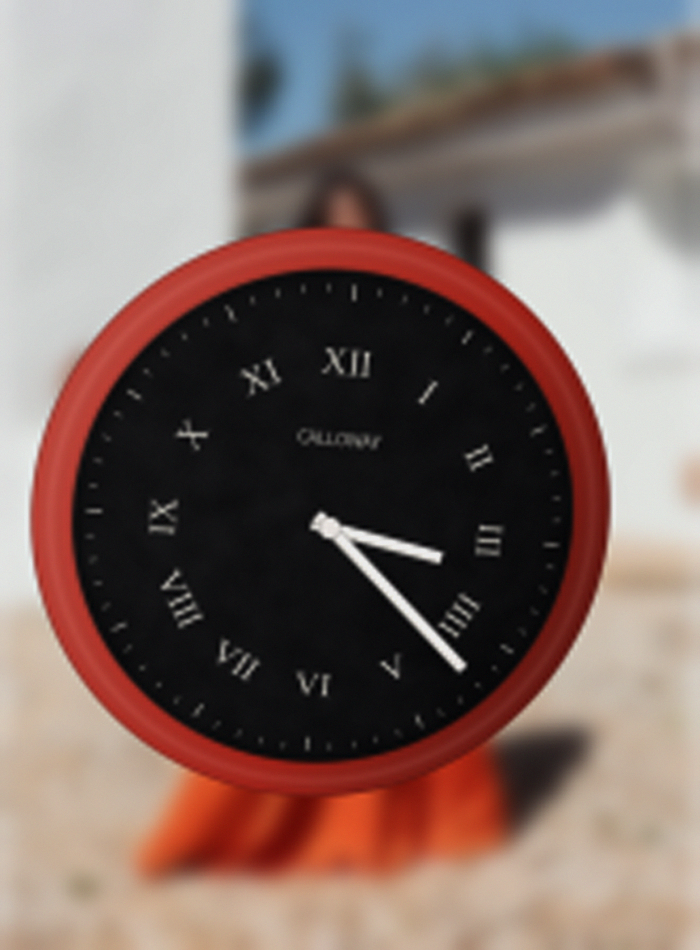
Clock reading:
3.22
